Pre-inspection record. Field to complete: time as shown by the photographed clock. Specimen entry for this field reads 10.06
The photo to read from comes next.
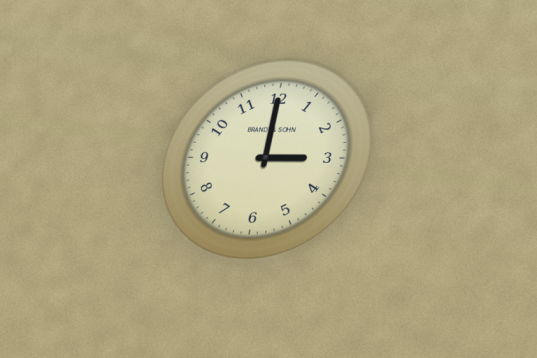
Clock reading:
3.00
